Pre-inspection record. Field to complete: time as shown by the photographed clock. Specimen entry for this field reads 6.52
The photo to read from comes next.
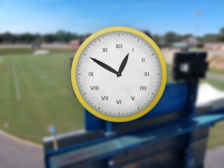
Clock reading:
12.50
